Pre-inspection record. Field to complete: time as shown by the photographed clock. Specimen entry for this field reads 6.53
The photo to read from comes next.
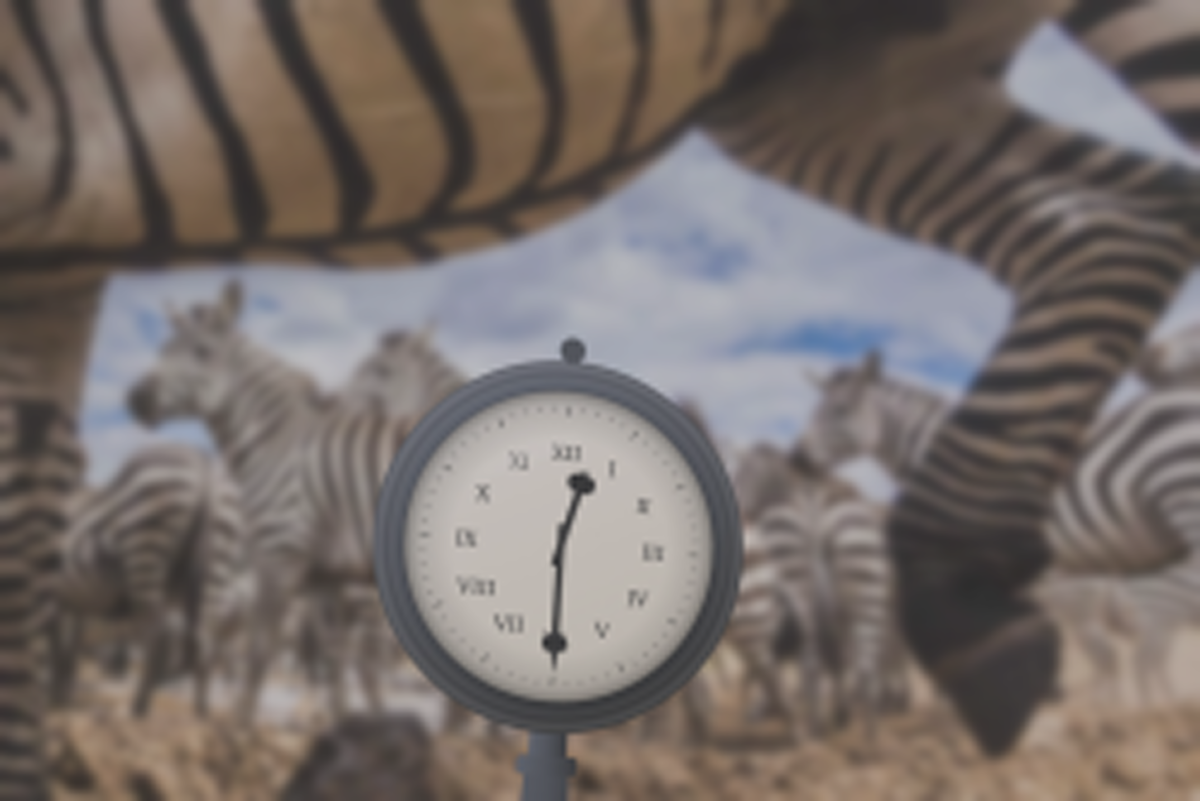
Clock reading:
12.30
